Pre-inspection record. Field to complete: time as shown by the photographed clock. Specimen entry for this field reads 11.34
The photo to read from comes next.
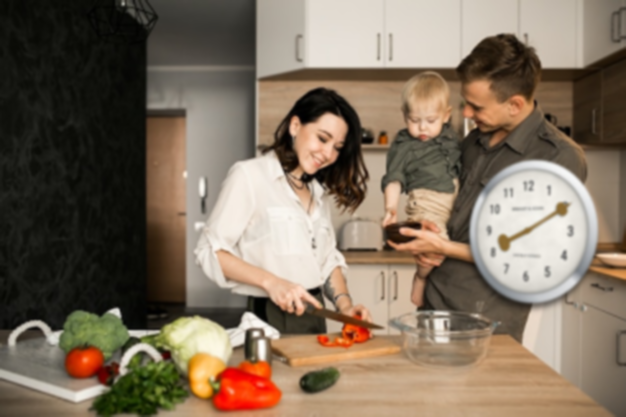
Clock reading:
8.10
